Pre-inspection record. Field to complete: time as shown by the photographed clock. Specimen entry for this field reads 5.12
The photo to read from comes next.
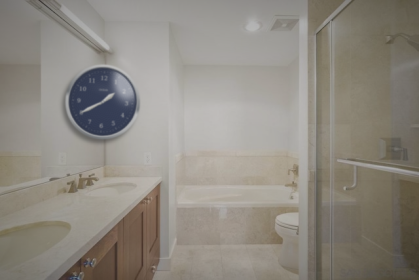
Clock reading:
1.40
